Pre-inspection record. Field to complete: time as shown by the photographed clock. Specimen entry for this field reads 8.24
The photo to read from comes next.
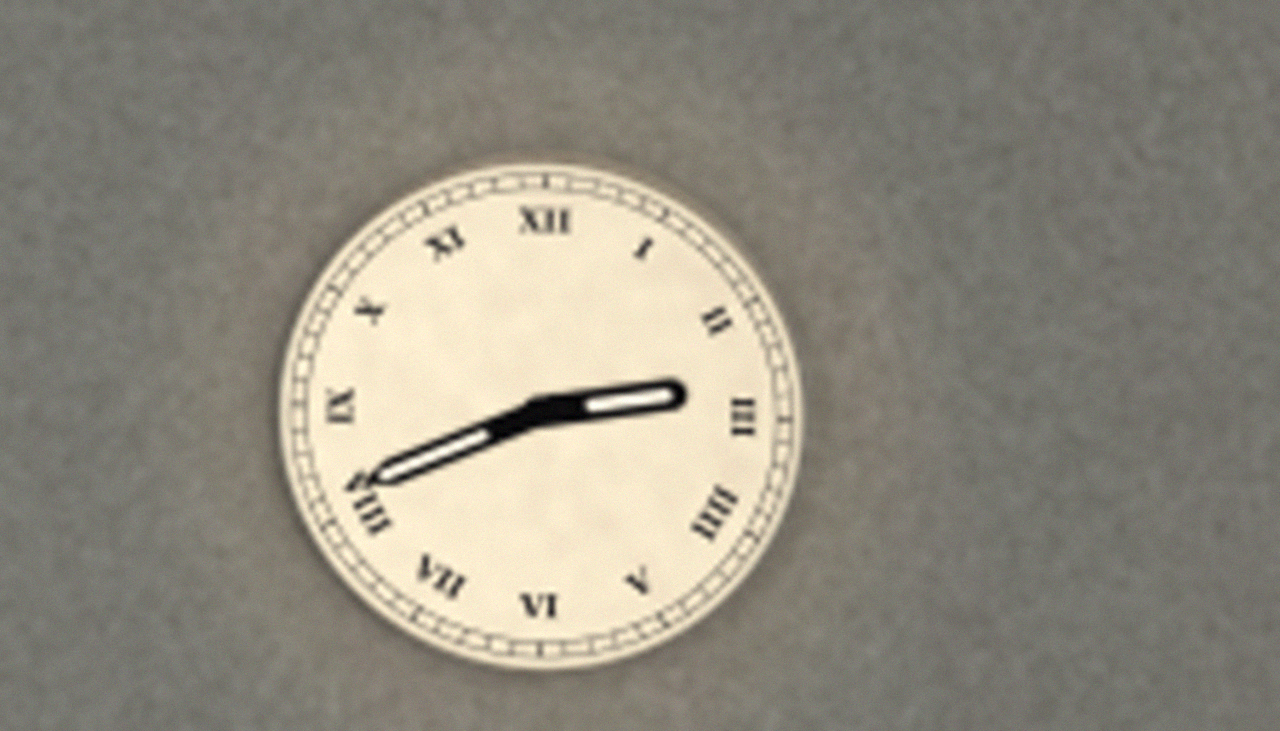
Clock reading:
2.41
